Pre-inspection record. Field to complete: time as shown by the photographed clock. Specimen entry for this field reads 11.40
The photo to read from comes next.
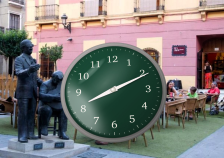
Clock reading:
8.11
